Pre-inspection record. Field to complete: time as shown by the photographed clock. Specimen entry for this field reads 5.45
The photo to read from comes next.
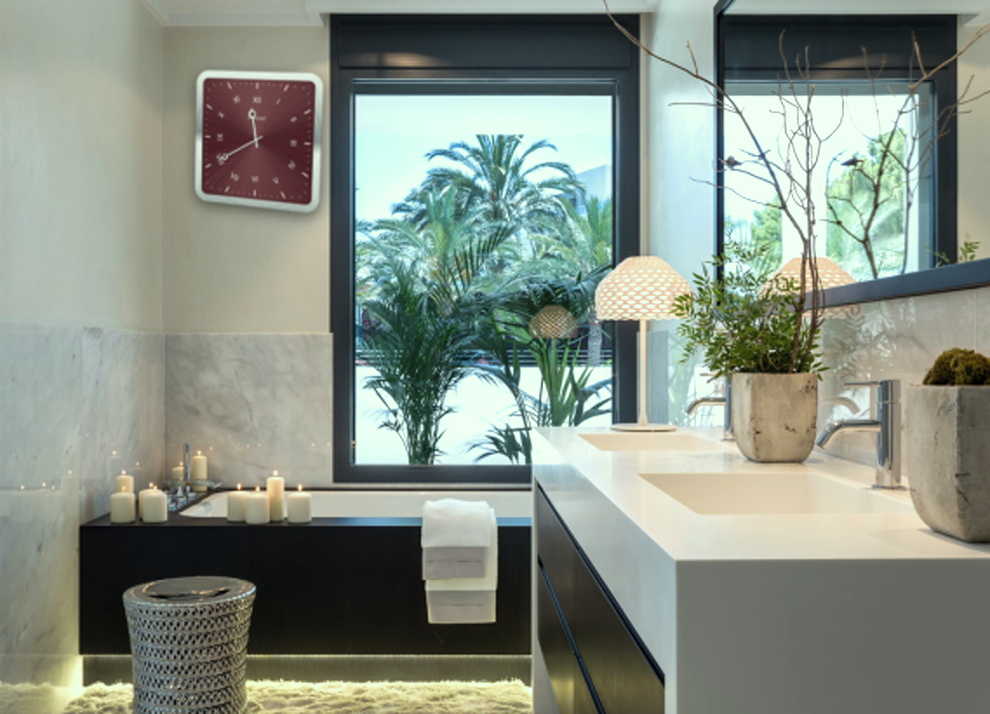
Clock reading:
11.40
